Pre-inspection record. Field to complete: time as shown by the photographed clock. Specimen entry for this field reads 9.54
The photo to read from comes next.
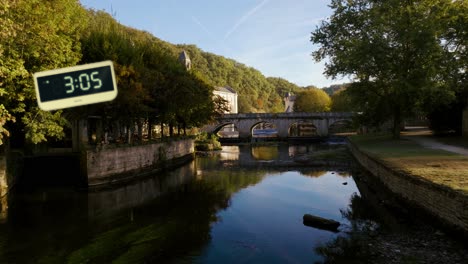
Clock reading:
3.05
